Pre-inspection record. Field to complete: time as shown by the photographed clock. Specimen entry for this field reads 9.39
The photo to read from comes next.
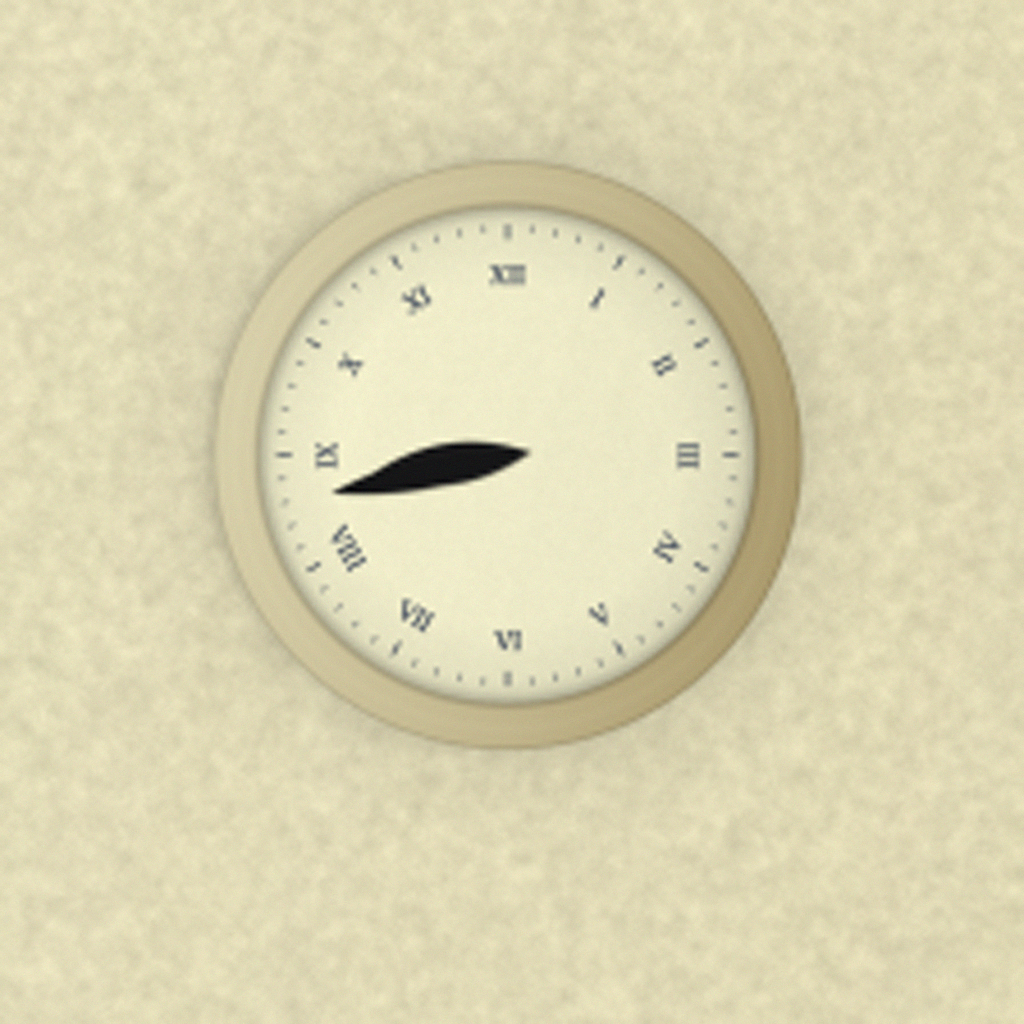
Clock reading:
8.43
